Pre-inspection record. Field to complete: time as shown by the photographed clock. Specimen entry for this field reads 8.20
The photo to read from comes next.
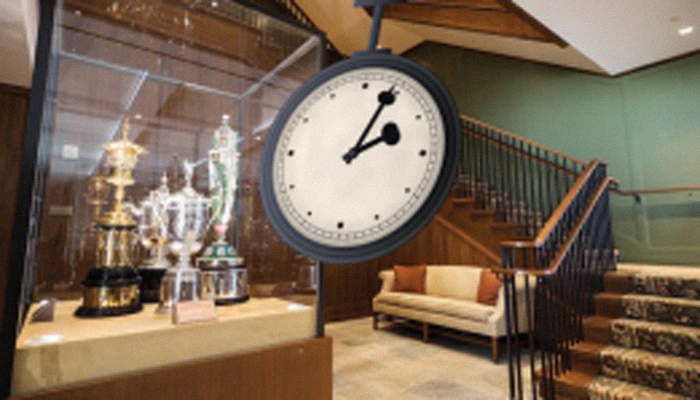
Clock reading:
2.04
